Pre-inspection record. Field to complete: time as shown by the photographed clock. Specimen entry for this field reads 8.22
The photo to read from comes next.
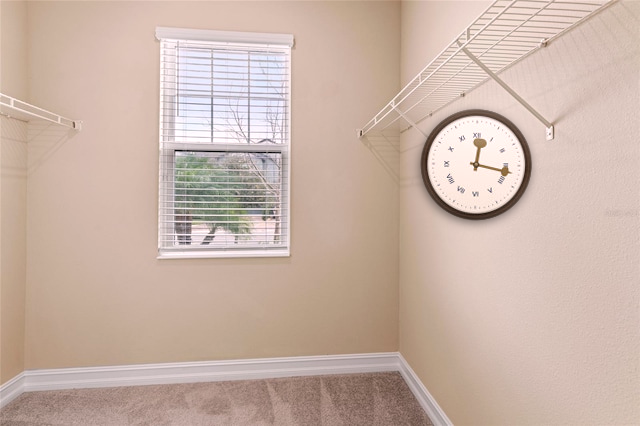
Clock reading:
12.17
